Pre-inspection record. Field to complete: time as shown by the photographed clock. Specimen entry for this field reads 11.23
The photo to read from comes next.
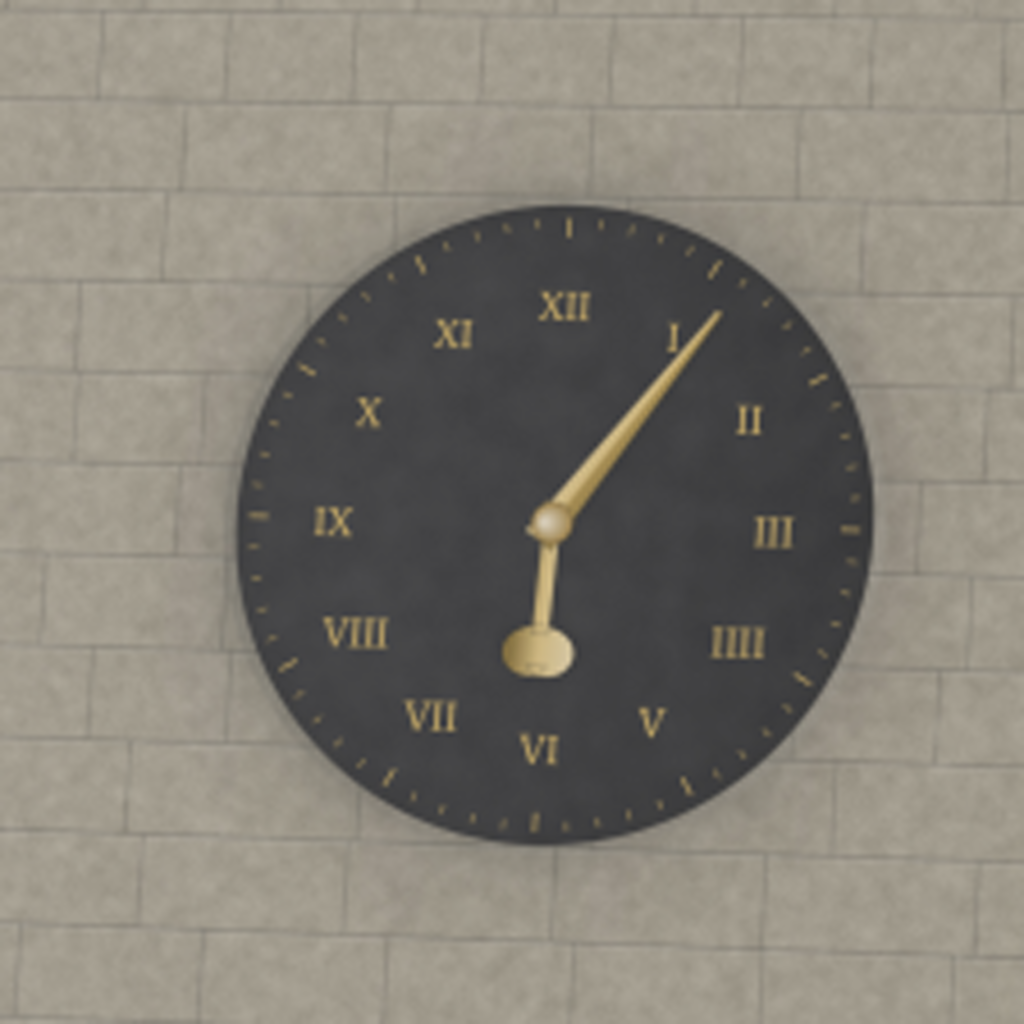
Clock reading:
6.06
